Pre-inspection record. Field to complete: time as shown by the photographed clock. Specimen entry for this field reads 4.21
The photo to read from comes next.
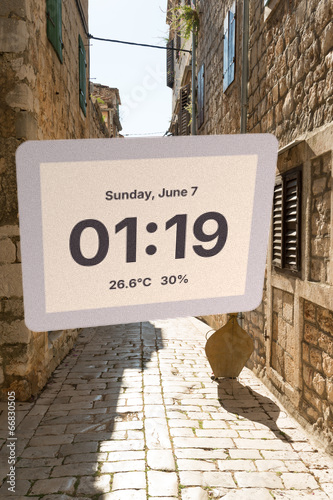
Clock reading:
1.19
